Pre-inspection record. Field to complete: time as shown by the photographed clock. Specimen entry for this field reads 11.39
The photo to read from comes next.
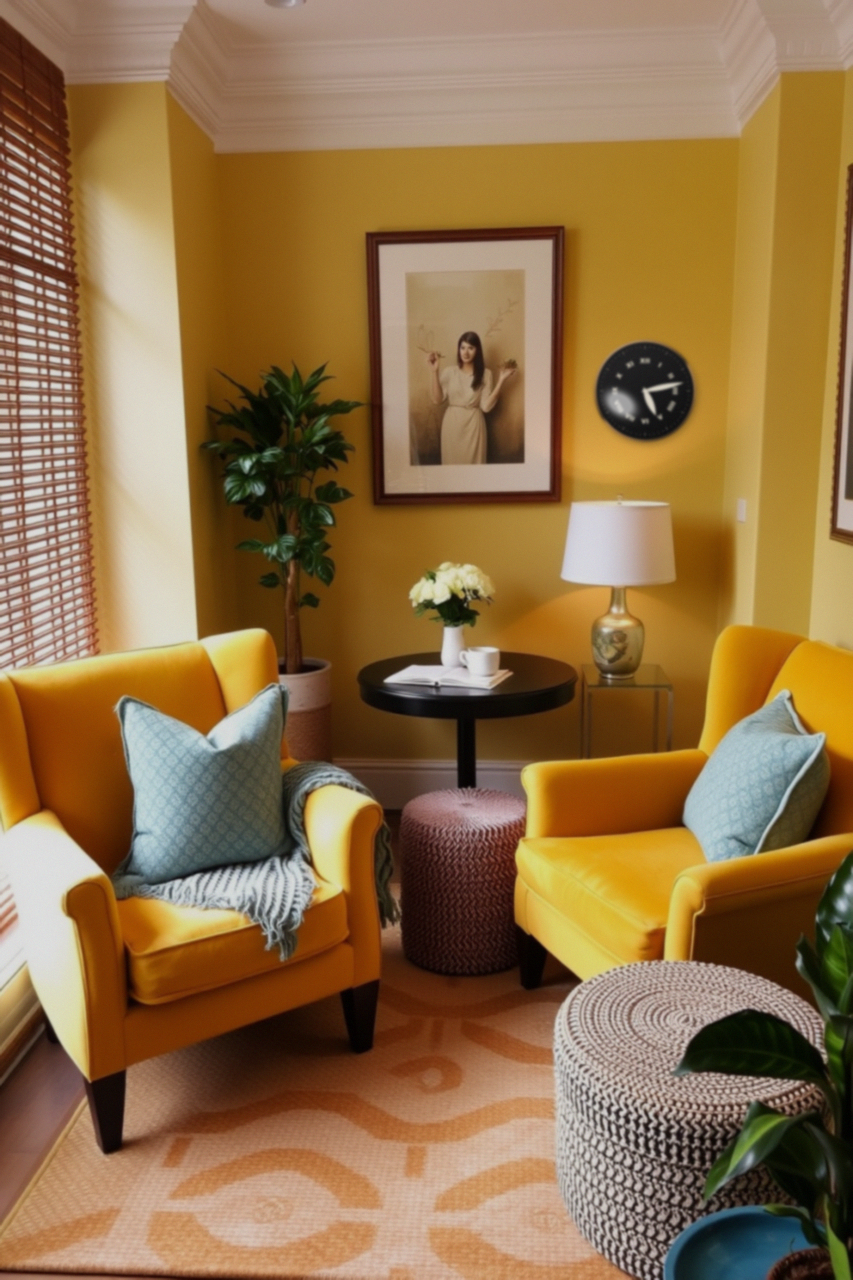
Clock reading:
5.13
